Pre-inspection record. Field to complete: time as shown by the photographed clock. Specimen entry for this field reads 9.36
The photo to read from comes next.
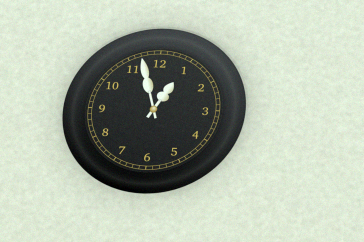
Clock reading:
12.57
